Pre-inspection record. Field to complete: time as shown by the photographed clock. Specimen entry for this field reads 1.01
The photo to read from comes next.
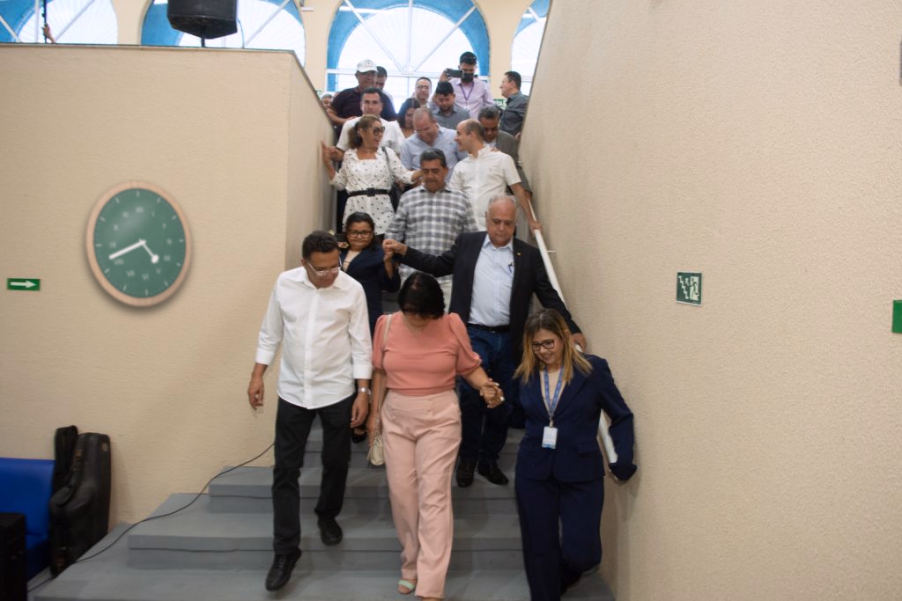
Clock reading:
4.42
